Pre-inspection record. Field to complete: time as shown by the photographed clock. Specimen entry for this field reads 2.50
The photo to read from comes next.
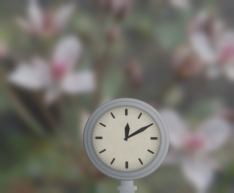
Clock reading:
12.10
